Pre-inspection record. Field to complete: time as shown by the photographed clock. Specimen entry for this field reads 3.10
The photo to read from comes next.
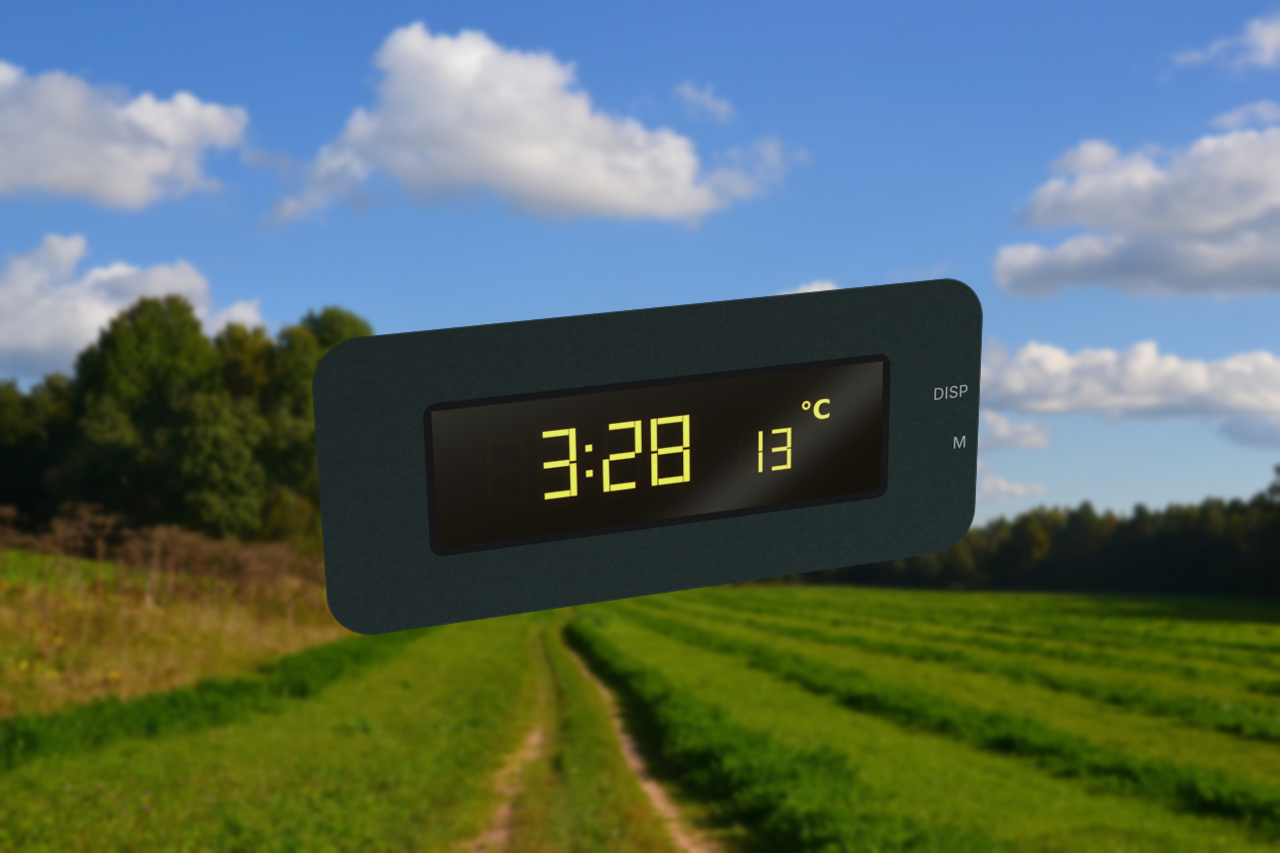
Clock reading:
3.28
